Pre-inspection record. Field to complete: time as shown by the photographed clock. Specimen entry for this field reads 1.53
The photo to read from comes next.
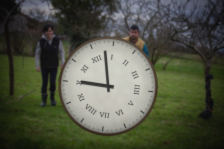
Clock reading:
10.03
